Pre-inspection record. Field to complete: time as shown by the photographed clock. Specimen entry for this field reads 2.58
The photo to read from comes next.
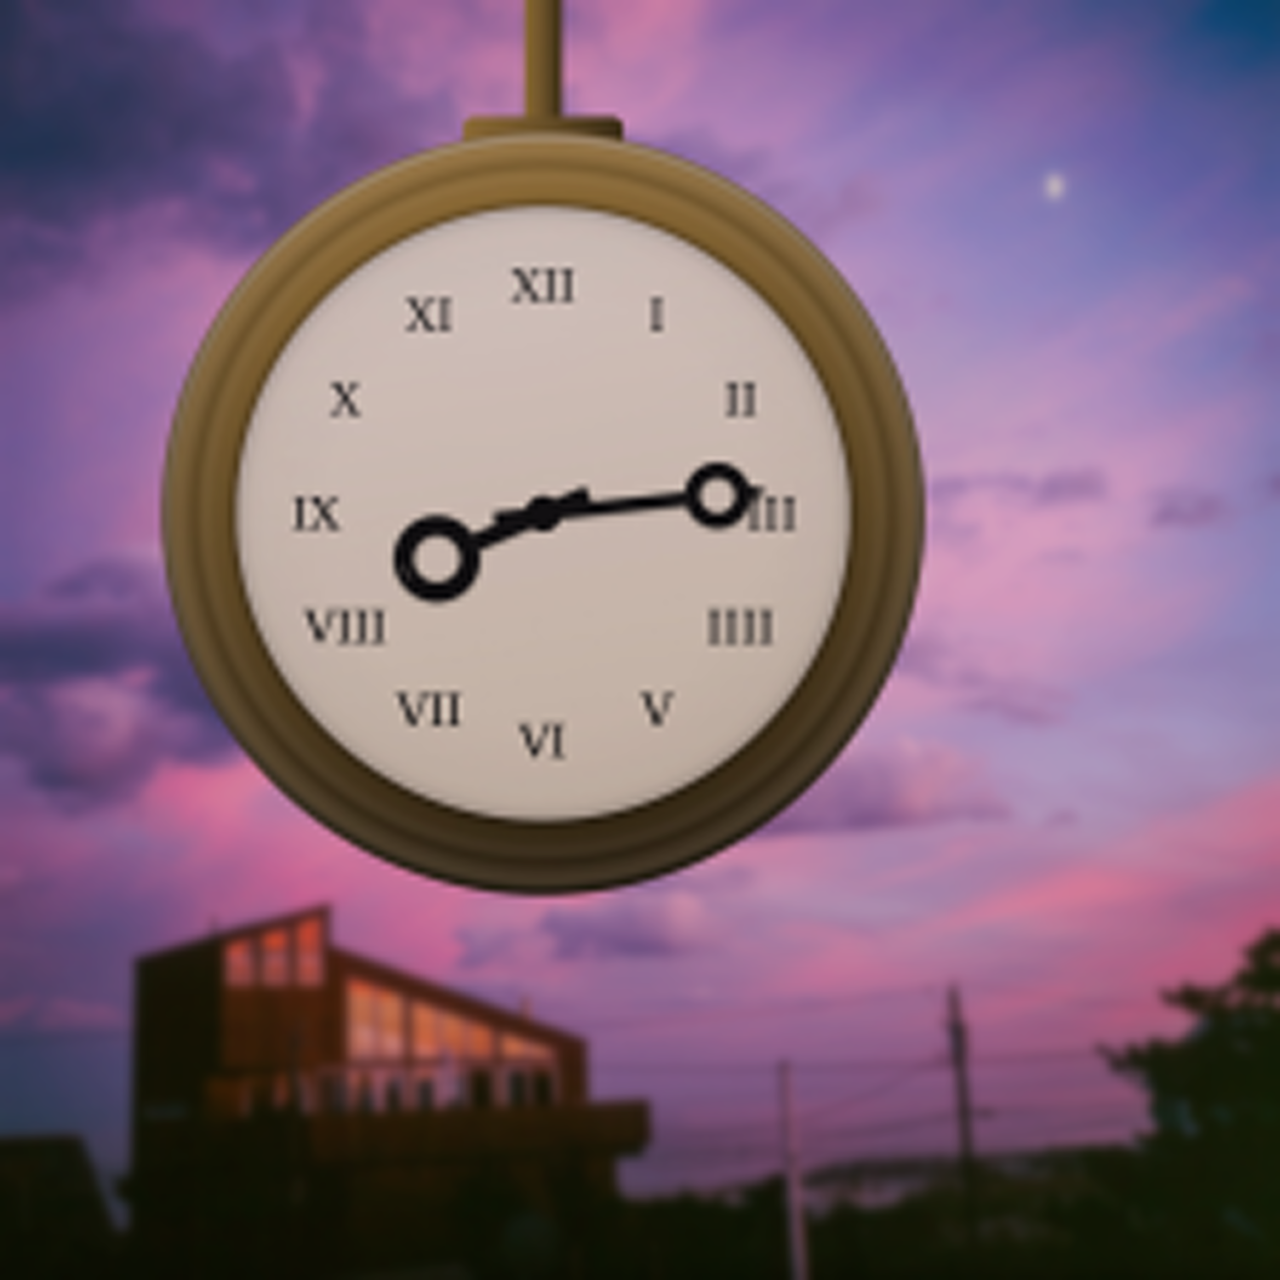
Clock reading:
8.14
